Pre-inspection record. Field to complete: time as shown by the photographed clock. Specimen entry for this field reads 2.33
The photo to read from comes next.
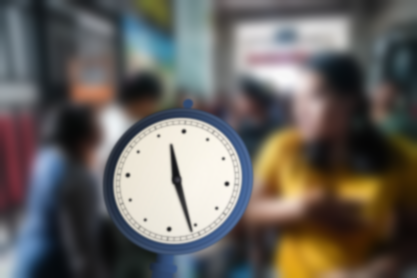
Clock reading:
11.26
